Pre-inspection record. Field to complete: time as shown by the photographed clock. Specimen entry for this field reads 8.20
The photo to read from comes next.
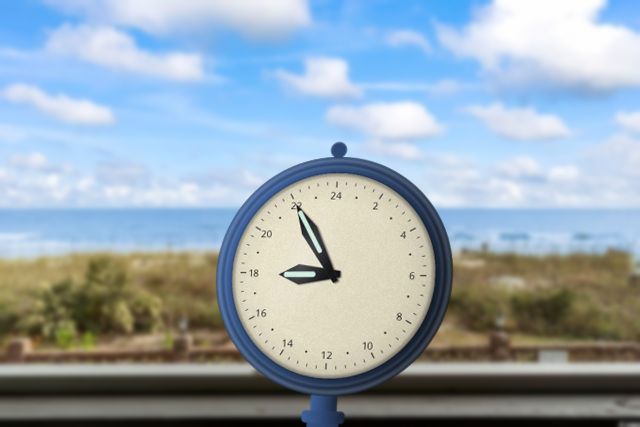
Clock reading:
17.55
